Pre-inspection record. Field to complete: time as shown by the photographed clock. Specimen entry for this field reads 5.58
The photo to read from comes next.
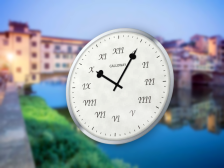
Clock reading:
10.05
